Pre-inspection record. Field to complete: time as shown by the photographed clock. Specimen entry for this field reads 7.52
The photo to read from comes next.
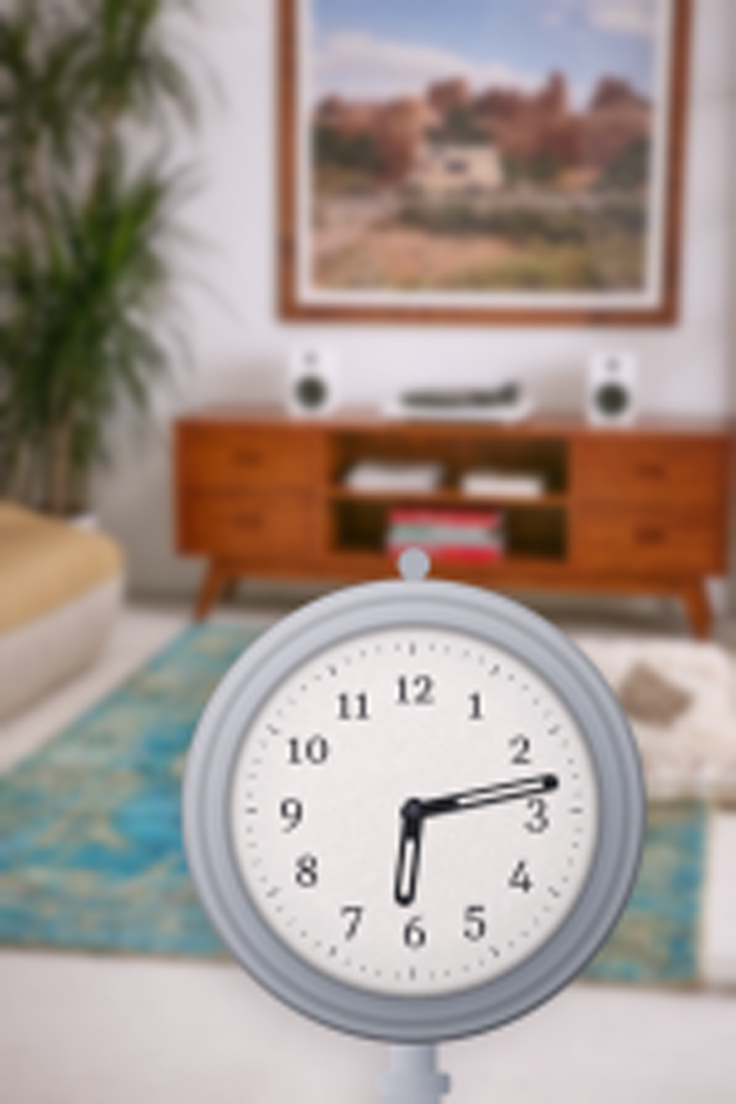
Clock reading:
6.13
